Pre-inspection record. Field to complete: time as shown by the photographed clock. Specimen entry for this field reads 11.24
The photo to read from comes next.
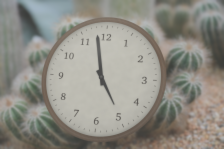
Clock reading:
4.58
